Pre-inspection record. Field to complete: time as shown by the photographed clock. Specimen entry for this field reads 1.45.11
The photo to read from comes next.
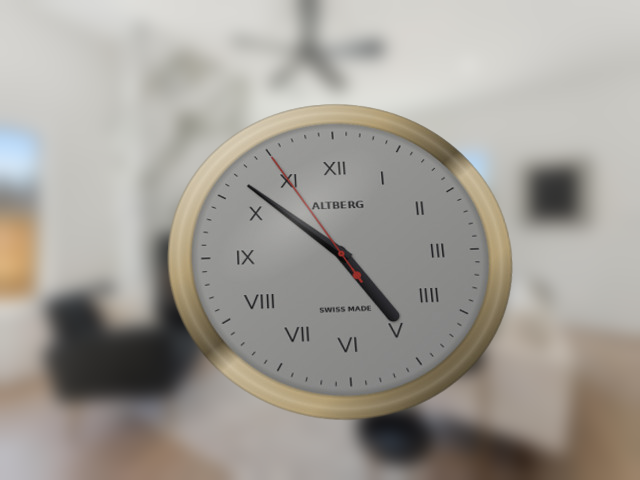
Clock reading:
4.51.55
